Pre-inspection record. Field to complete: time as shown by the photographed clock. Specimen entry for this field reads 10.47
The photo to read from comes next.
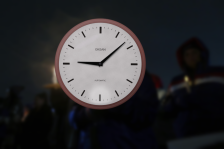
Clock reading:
9.08
